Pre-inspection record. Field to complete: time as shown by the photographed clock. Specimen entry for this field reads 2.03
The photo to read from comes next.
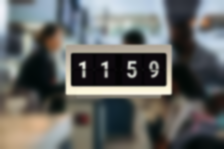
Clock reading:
11.59
